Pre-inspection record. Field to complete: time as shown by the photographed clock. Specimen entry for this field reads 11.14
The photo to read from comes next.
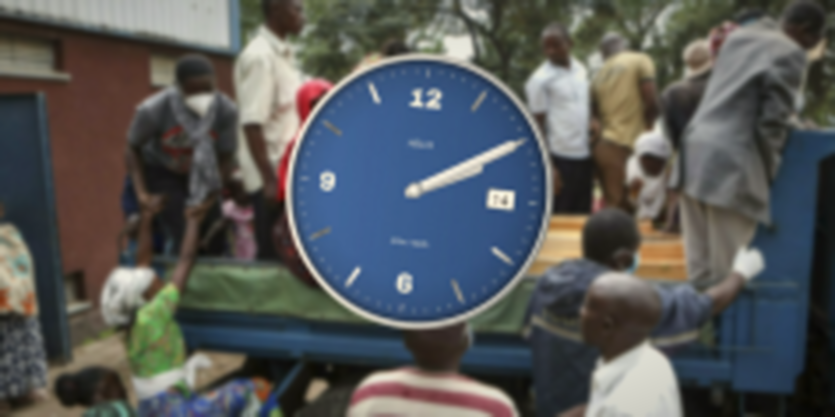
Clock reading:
2.10
